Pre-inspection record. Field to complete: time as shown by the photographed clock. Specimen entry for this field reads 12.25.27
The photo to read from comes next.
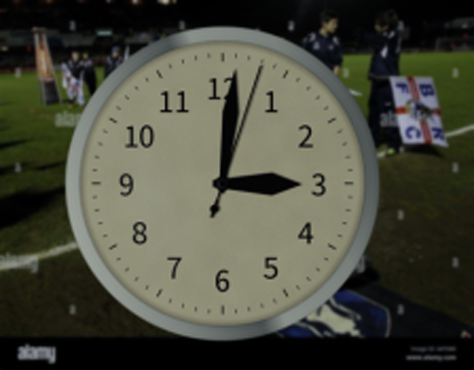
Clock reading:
3.01.03
